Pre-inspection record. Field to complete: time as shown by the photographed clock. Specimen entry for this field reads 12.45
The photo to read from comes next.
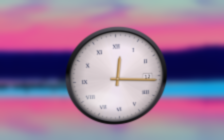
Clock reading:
12.16
